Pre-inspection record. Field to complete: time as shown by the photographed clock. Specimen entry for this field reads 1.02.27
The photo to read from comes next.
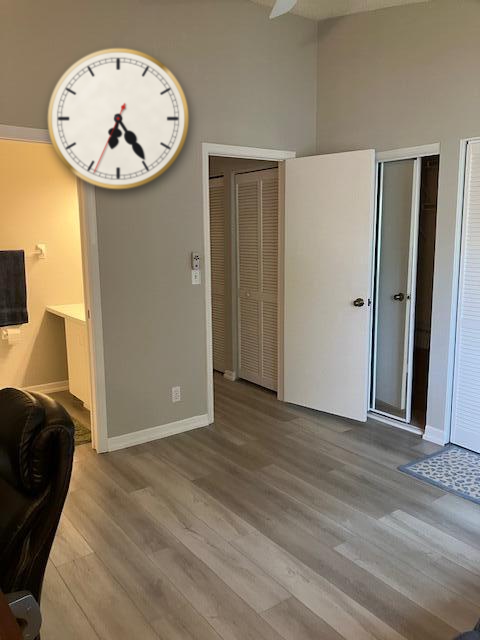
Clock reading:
6.24.34
